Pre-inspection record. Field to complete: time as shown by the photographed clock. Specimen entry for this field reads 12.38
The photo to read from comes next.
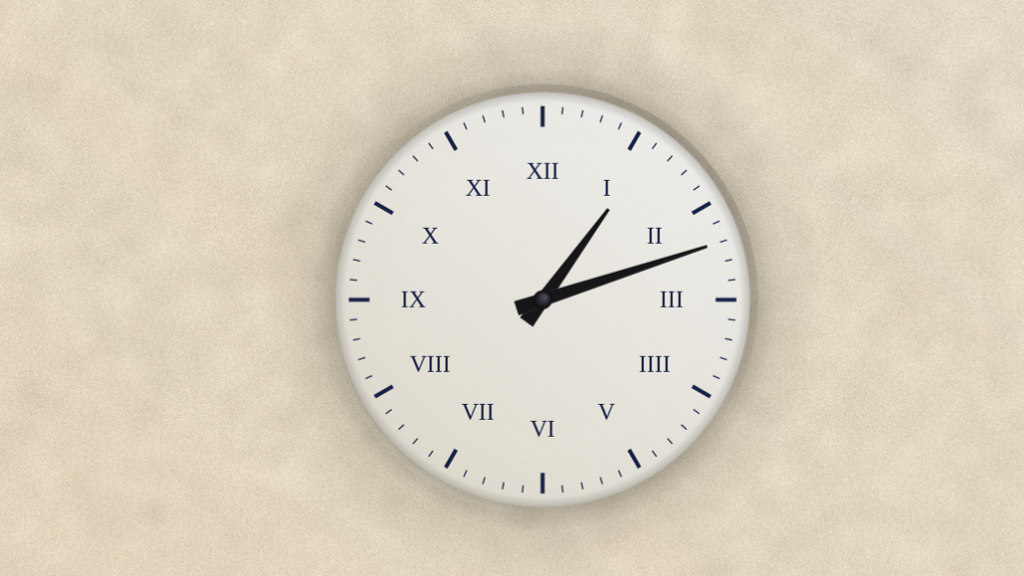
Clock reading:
1.12
